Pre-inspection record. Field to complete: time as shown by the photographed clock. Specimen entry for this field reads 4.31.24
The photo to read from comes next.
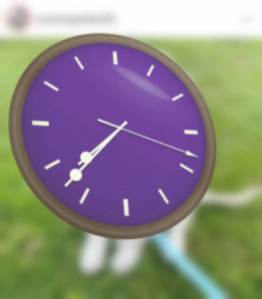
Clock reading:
7.37.18
